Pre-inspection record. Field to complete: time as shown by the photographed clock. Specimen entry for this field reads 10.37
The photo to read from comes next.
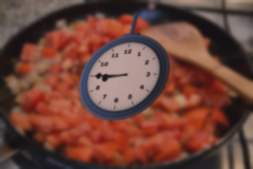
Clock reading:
8.45
